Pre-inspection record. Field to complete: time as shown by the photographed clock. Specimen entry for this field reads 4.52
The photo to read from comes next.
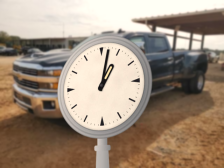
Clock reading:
1.02
